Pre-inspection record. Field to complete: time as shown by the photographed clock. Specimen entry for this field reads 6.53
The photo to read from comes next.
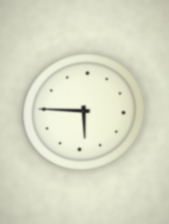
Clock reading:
5.45
